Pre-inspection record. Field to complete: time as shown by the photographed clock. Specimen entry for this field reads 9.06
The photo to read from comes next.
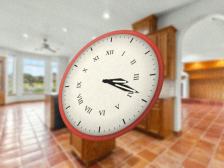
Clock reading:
3.19
